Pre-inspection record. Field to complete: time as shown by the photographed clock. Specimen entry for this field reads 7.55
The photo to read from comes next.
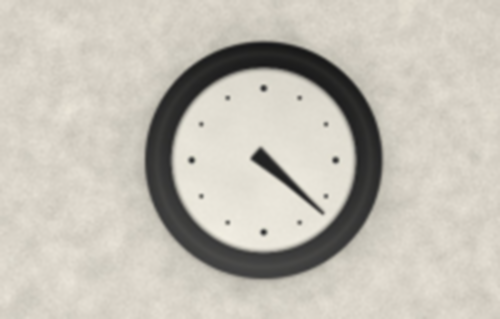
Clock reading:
4.22
